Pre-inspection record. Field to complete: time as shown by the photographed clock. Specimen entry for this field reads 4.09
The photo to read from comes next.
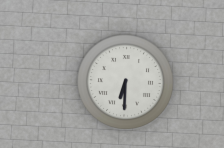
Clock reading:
6.30
